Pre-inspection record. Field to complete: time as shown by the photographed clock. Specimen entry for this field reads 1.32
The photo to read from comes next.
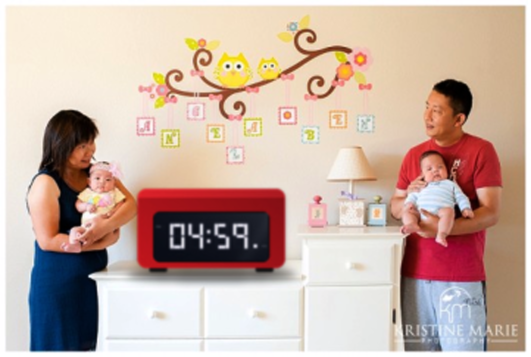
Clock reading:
4.59
